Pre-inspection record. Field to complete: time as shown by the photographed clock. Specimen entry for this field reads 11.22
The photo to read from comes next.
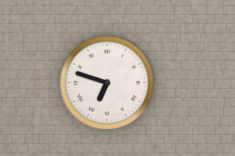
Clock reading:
6.48
